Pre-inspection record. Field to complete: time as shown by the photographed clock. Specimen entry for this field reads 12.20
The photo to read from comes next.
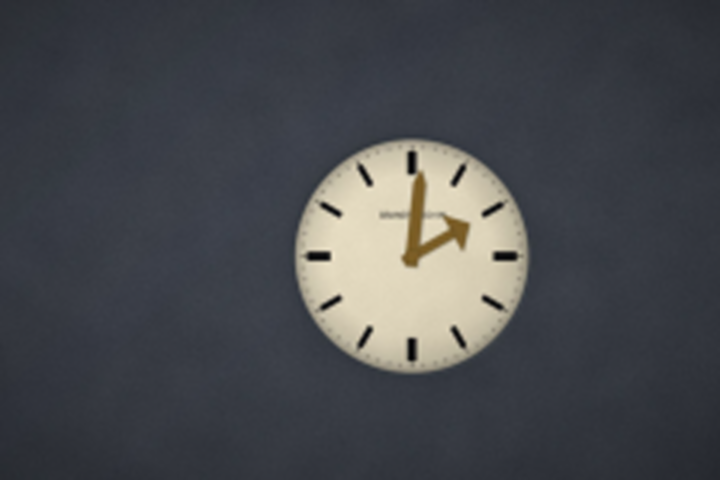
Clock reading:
2.01
